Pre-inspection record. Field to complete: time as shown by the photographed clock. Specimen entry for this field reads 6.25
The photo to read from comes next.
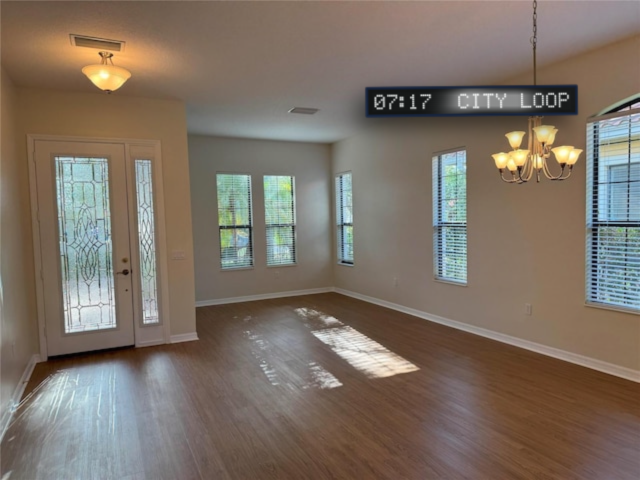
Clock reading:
7.17
